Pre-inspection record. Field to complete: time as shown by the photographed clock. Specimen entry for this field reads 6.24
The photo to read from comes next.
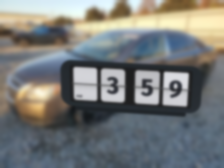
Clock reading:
3.59
